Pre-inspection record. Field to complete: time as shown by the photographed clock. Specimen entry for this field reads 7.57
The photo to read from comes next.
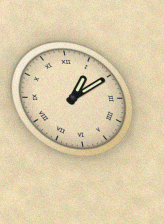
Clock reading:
1.10
